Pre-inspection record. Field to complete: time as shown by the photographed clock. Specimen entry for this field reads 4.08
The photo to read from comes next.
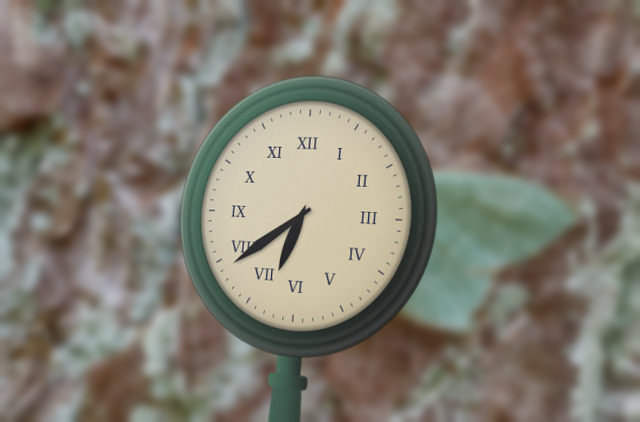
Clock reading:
6.39
